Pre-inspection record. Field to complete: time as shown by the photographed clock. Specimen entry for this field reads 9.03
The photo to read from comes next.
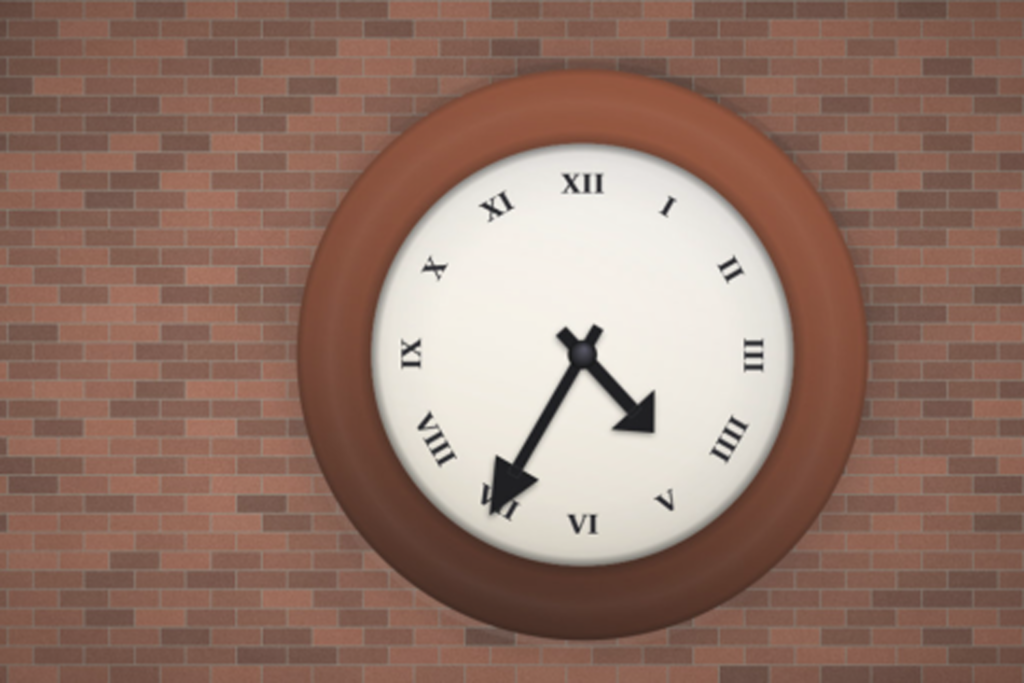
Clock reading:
4.35
